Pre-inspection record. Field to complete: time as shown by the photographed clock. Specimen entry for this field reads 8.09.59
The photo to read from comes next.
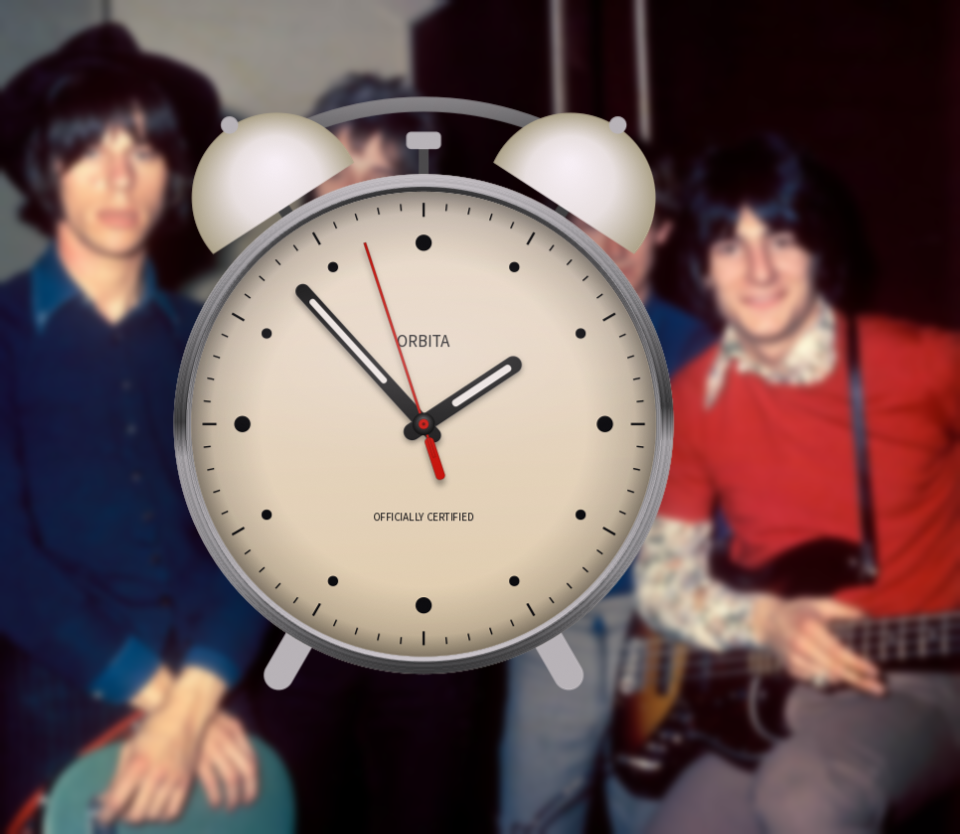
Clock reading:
1.52.57
